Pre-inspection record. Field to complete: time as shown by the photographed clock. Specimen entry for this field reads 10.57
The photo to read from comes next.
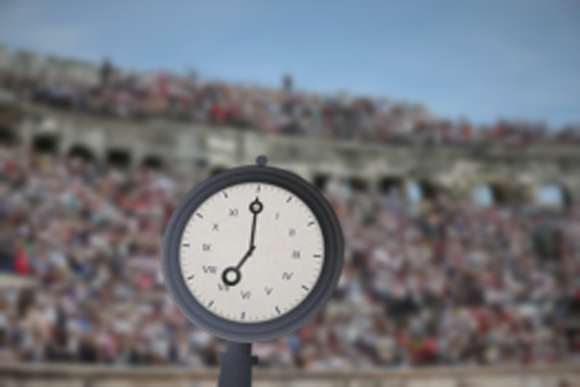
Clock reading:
7.00
